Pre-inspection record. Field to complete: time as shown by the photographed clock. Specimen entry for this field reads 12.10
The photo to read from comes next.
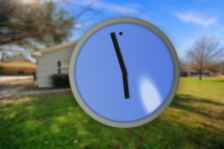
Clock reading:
5.58
